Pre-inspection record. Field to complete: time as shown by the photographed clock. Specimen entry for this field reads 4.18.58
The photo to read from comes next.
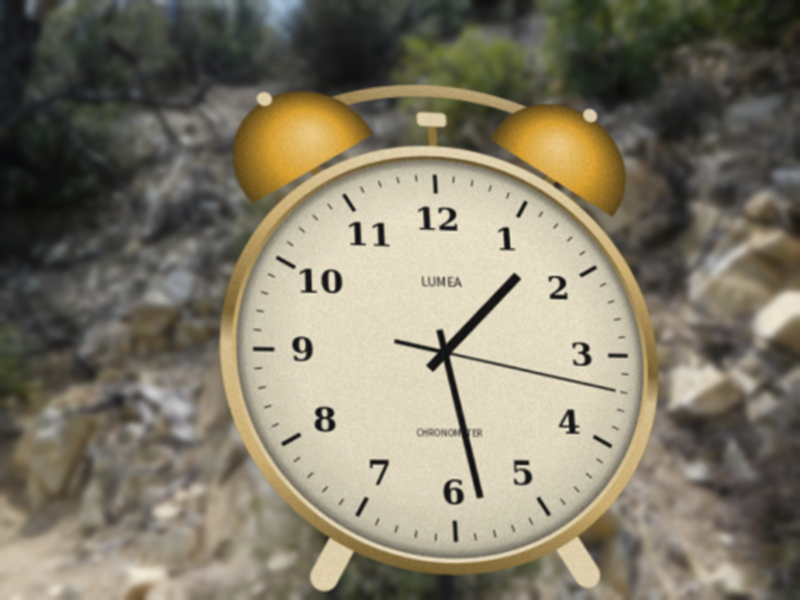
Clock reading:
1.28.17
